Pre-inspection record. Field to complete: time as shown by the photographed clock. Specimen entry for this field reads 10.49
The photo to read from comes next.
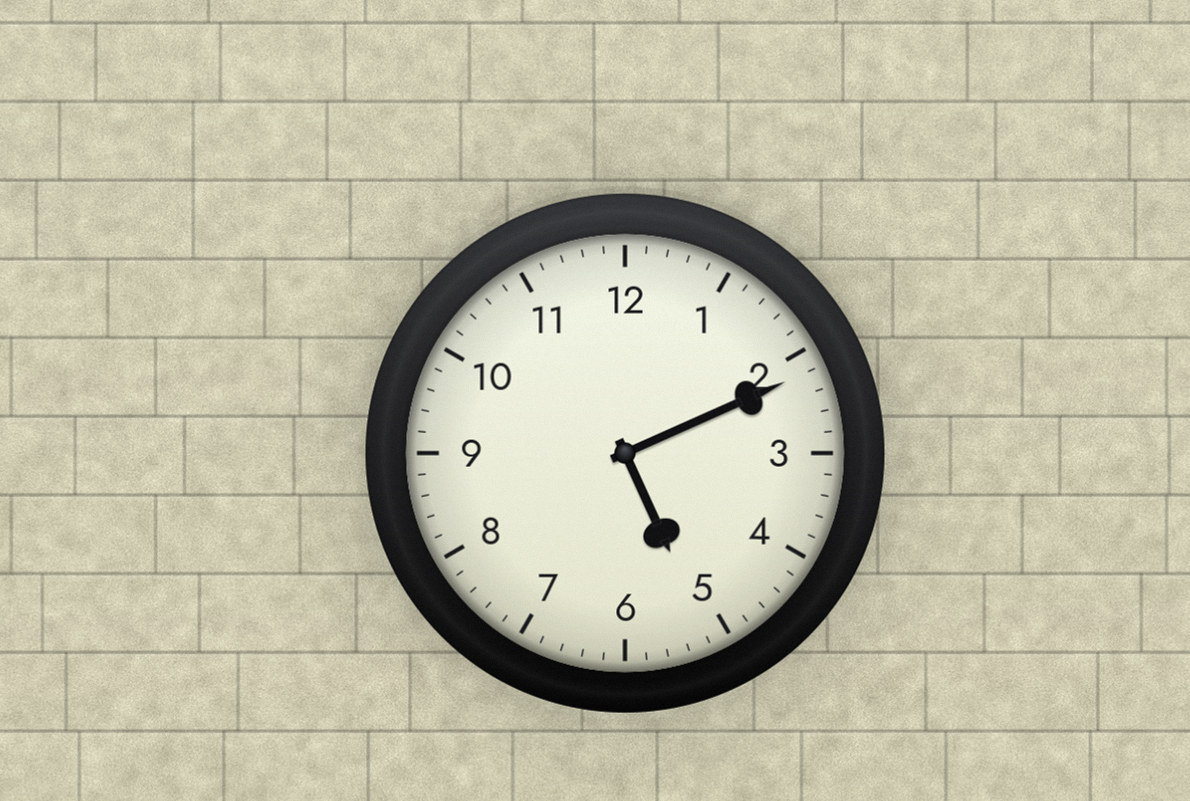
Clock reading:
5.11
